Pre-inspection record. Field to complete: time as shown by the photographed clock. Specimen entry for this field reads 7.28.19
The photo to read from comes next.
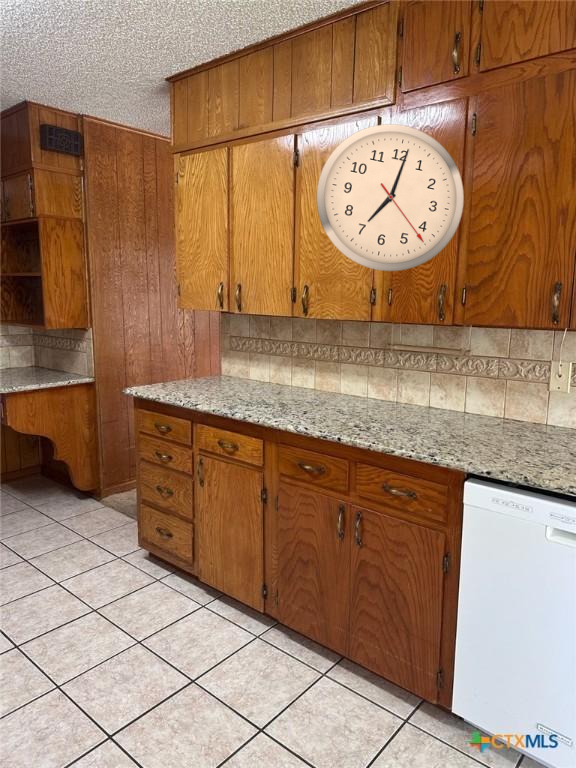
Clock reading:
7.01.22
